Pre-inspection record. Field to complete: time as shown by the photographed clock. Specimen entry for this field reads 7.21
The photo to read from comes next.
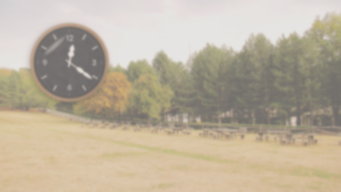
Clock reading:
12.21
